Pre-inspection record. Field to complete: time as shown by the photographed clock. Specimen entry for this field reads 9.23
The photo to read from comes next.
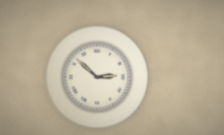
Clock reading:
2.52
